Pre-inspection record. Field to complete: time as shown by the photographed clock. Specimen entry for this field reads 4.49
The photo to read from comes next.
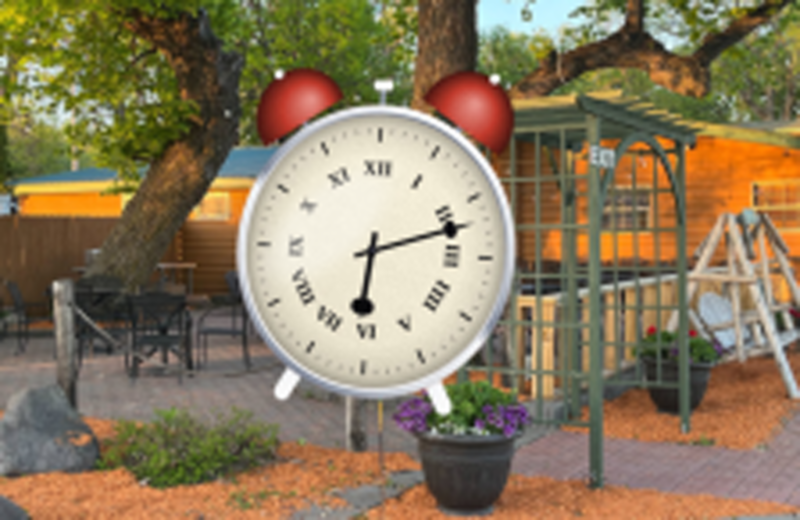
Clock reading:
6.12
